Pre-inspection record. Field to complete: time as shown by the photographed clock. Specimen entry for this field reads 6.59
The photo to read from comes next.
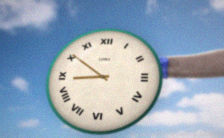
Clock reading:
8.51
